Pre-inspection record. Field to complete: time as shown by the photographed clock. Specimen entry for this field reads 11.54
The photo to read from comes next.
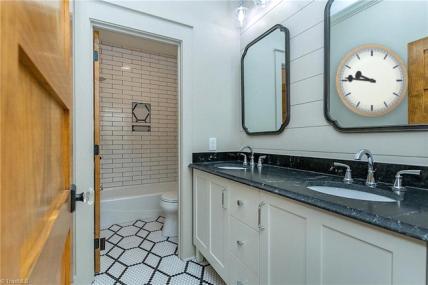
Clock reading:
9.46
